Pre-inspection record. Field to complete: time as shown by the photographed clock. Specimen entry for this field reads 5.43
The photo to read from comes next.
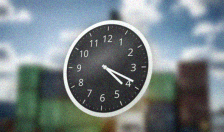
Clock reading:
4.19
